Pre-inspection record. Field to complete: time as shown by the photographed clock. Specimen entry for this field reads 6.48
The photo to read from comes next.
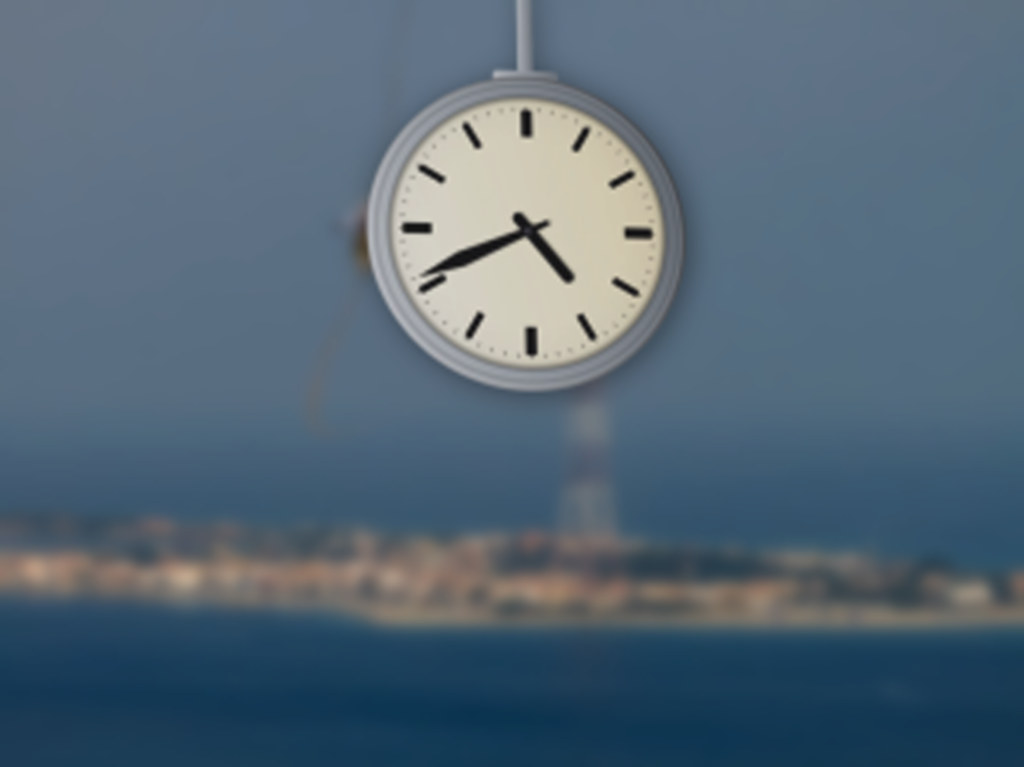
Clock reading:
4.41
